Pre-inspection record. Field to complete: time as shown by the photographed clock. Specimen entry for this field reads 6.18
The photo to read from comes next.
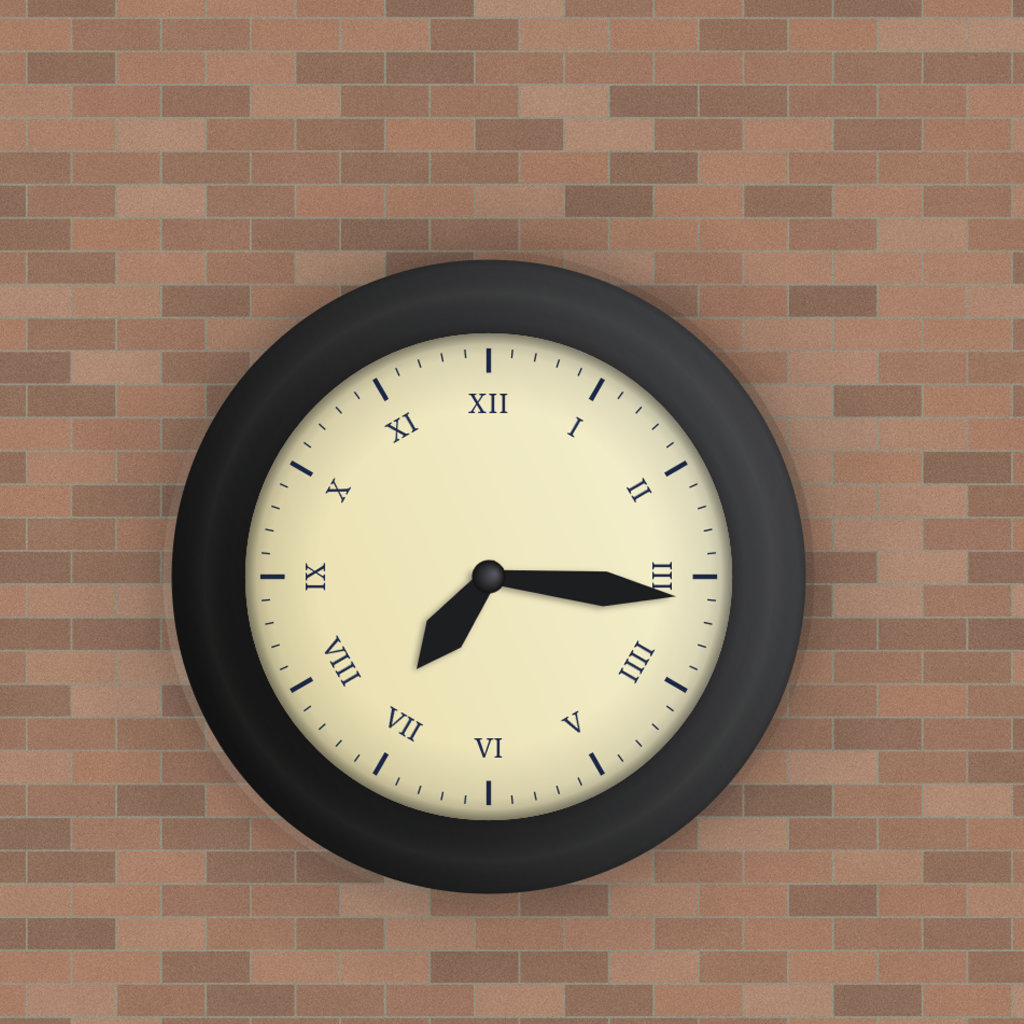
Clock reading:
7.16
